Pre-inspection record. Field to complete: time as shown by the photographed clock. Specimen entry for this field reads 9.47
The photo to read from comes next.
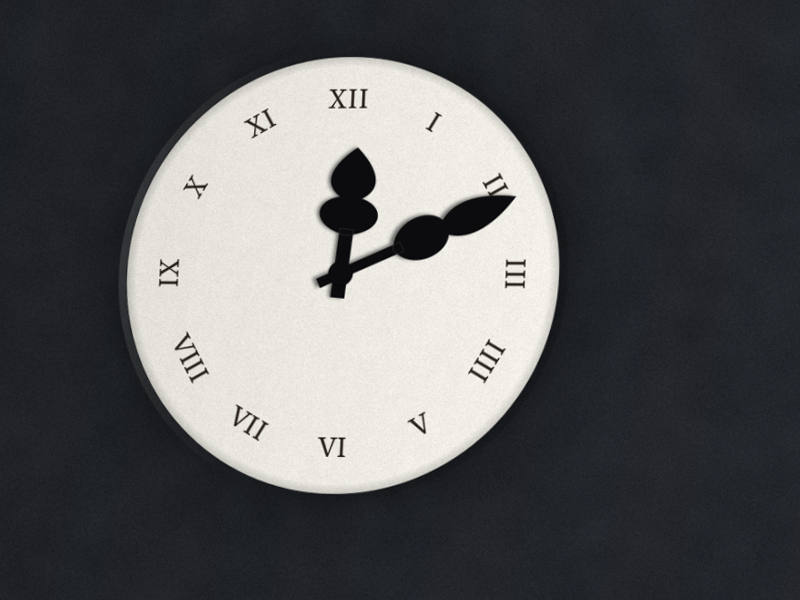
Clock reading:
12.11
